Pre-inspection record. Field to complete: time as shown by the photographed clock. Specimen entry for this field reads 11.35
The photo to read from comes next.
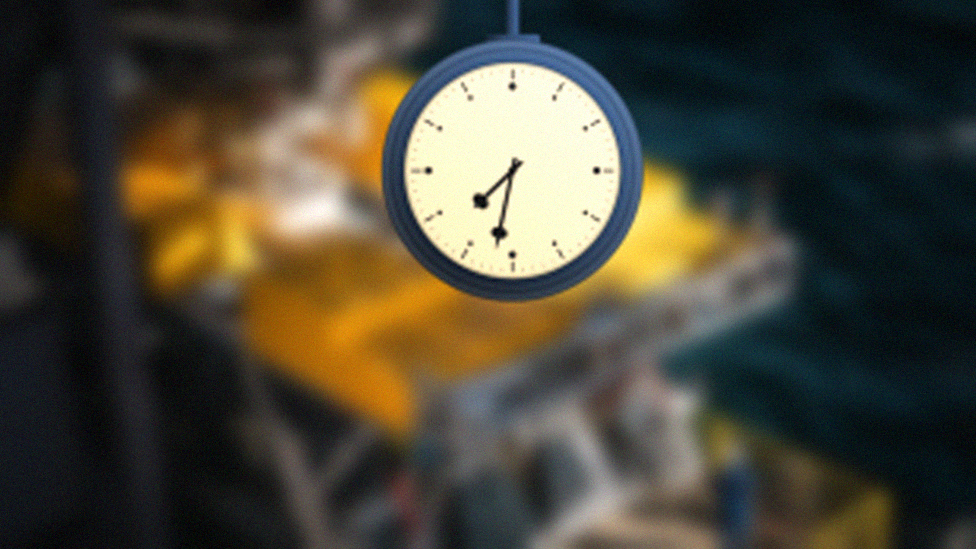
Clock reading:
7.32
